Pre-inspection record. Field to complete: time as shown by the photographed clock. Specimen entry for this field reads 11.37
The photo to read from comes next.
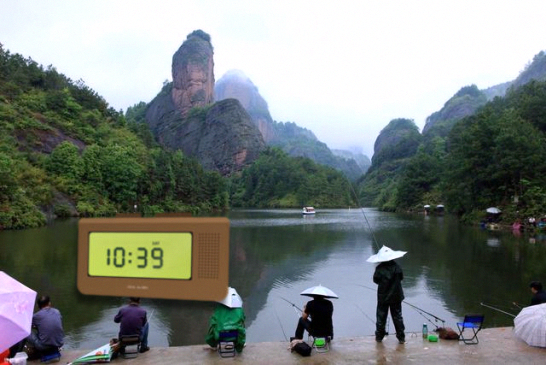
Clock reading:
10.39
